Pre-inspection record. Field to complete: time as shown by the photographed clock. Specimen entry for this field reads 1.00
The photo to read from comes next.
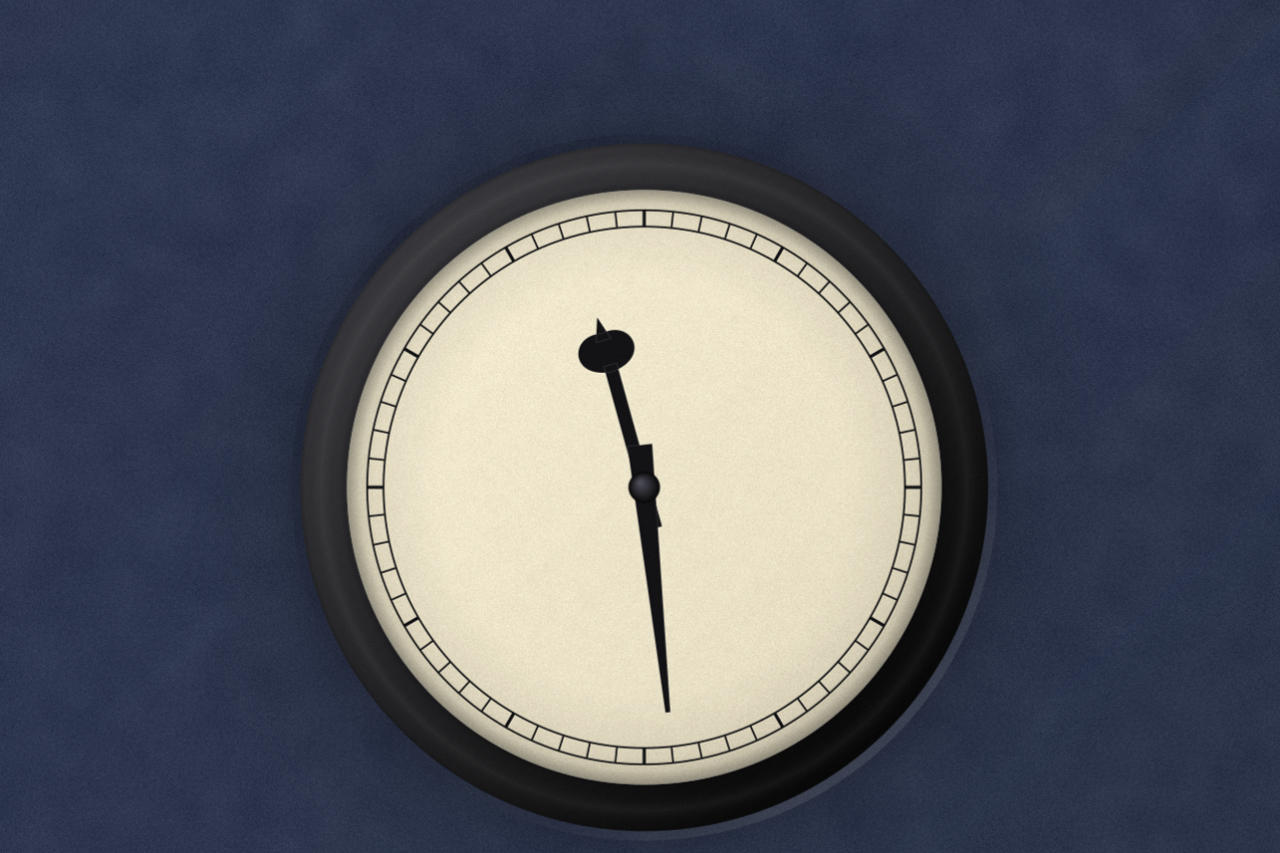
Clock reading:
11.29
